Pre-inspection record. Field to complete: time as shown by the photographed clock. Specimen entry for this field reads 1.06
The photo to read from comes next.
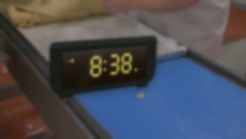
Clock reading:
8.38
